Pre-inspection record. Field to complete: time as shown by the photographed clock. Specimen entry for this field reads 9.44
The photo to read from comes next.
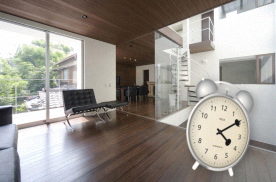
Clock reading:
4.09
